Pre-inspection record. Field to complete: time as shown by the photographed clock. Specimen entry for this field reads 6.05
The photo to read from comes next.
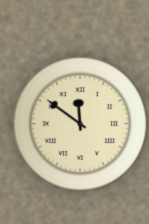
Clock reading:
11.51
